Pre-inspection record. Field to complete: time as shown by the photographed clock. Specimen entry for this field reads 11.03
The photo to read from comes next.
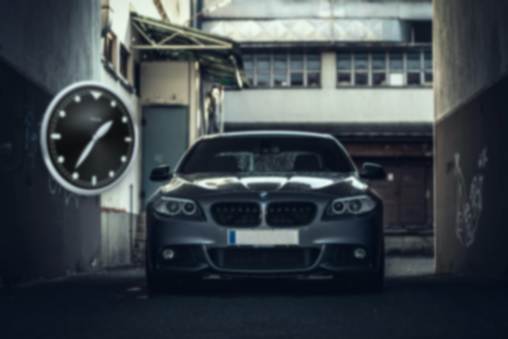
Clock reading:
1.36
